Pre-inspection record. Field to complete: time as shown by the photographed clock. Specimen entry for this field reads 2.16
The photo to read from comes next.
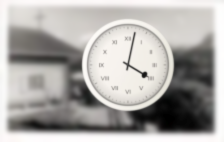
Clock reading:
4.02
